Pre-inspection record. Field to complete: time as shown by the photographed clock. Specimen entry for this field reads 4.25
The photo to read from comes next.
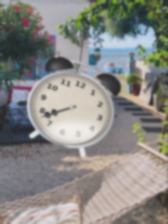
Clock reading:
7.38
